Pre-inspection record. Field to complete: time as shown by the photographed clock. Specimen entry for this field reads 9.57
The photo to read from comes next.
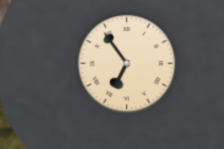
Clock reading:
6.54
